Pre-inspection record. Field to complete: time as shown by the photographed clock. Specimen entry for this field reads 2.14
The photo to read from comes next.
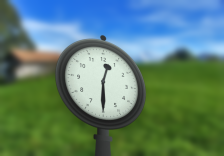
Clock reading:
12.30
